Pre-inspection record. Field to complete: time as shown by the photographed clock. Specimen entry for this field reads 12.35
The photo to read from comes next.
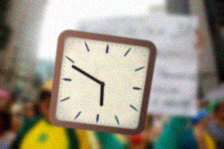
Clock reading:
5.49
